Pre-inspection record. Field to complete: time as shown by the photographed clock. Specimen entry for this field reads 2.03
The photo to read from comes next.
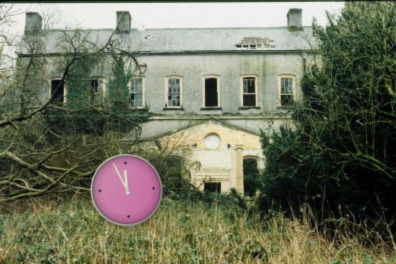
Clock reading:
11.56
